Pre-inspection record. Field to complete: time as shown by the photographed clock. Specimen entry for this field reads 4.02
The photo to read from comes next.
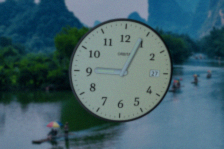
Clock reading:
9.04
